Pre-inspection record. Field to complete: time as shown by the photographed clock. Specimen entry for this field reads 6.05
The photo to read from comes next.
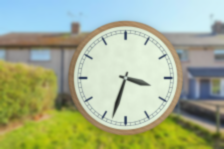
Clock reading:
3.33
